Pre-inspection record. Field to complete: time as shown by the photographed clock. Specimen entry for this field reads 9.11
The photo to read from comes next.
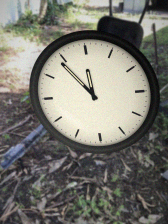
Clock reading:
11.54
